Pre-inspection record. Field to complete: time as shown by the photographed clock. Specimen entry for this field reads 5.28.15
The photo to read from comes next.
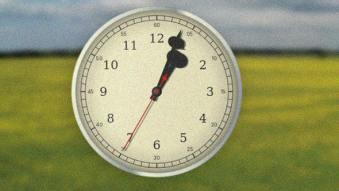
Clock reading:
1.03.35
